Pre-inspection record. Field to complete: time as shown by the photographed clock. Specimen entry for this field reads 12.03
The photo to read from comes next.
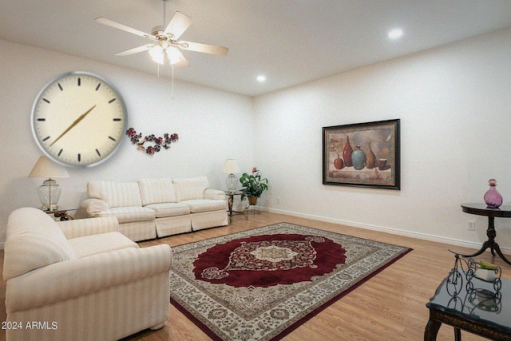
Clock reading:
1.38
